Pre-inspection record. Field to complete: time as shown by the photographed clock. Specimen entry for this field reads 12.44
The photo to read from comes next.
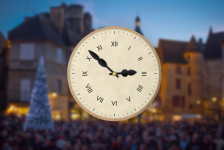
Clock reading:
2.52
